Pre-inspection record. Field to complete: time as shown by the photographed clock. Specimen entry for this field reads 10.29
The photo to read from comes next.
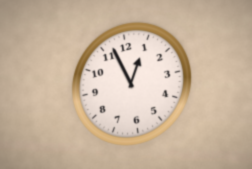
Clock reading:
12.57
